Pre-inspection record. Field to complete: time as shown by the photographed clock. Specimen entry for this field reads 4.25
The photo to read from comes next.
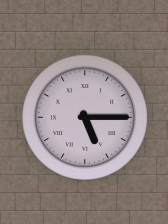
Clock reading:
5.15
